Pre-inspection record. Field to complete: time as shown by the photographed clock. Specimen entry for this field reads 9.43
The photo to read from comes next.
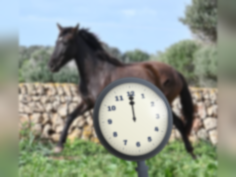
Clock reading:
12.00
